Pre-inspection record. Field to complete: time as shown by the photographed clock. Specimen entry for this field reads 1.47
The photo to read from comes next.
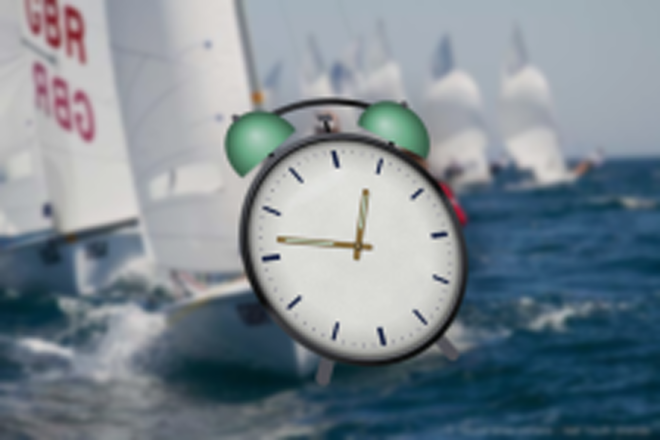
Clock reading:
12.47
